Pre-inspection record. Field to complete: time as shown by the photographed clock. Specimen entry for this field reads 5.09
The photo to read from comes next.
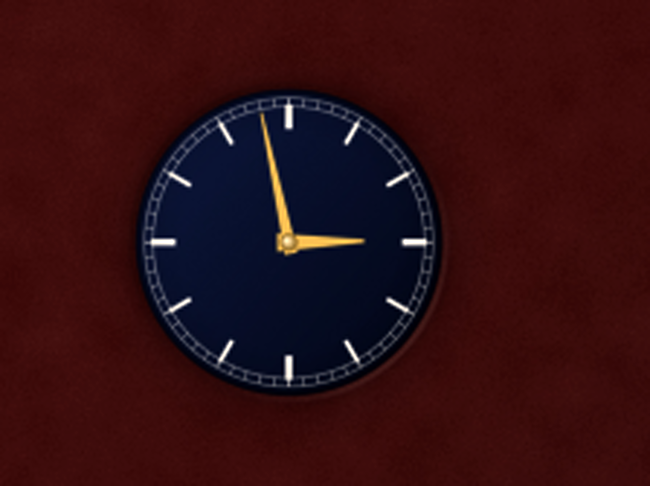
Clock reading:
2.58
